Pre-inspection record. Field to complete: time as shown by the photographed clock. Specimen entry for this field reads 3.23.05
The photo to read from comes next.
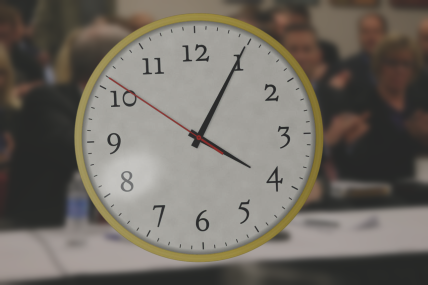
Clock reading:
4.04.51
